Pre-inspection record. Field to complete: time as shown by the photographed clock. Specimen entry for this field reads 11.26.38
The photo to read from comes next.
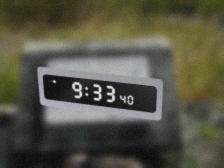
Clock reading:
9.33.40
